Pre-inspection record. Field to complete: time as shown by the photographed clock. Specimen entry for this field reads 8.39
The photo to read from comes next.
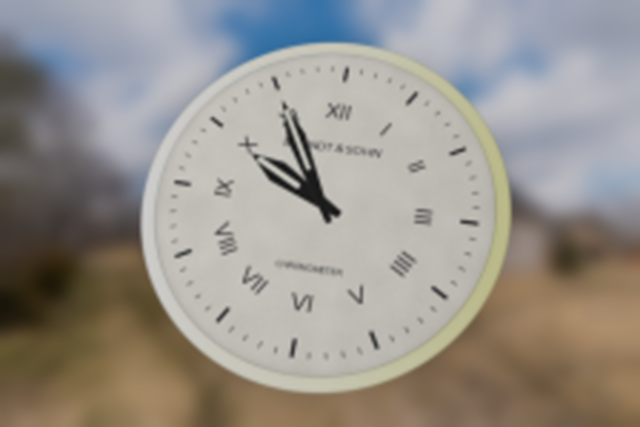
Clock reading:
9.55
